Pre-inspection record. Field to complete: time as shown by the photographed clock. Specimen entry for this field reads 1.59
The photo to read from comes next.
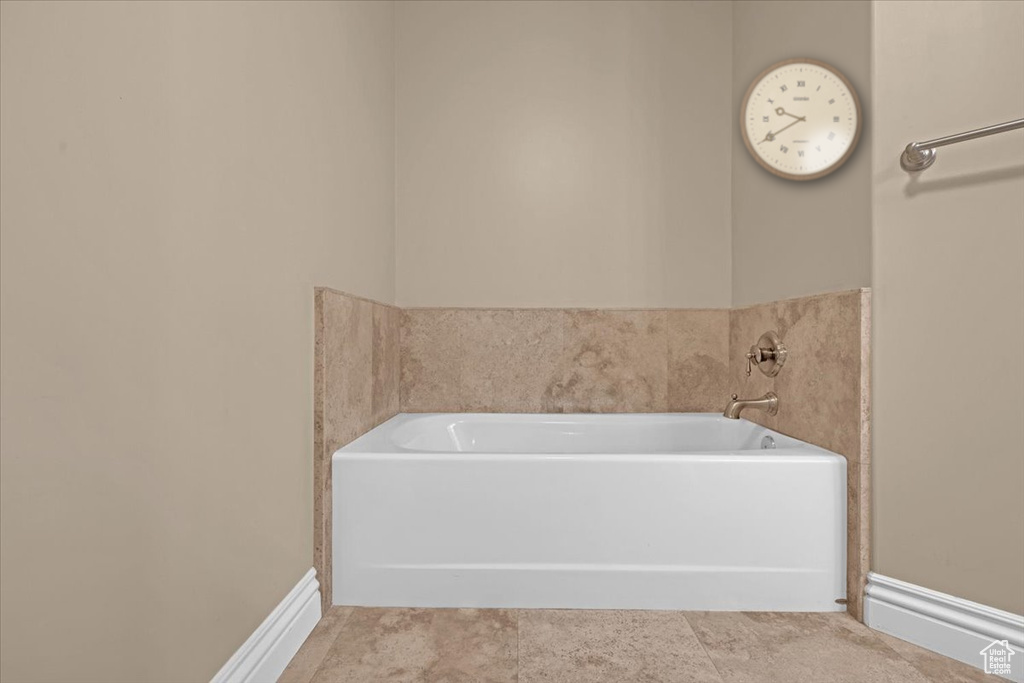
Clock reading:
9.40
